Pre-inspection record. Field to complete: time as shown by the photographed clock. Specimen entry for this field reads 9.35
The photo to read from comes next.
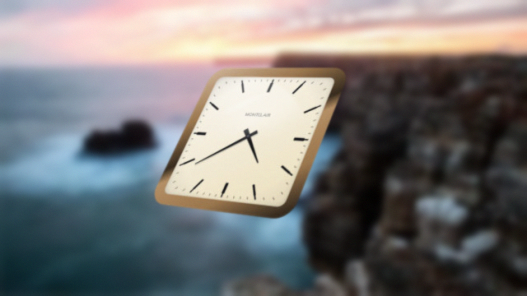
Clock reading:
4.39
